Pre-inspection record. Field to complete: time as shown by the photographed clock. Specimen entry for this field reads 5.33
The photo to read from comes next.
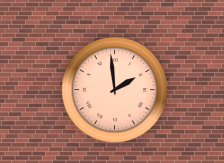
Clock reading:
1.59
